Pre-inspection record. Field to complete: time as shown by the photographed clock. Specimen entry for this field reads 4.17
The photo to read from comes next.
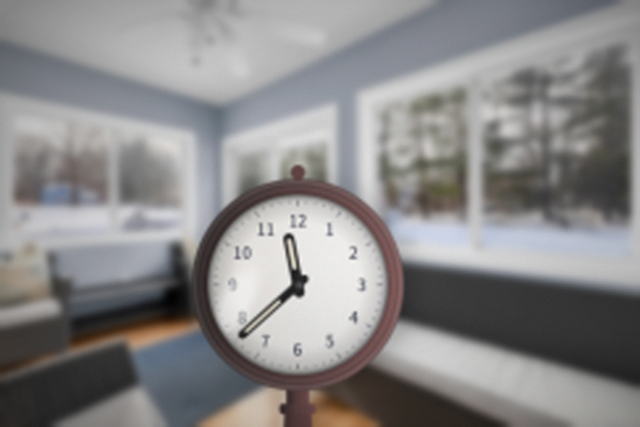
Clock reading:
11.38
